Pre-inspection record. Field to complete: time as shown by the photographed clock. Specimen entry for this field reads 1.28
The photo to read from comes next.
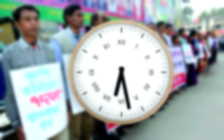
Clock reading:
6.28
